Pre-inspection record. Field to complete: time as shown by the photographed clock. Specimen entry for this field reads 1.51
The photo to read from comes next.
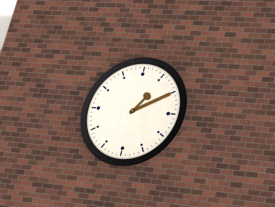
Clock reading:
1.10
